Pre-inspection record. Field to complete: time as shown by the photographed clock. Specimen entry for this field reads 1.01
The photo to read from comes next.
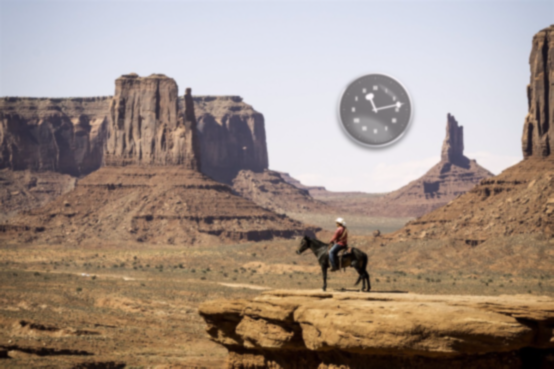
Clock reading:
11.13
